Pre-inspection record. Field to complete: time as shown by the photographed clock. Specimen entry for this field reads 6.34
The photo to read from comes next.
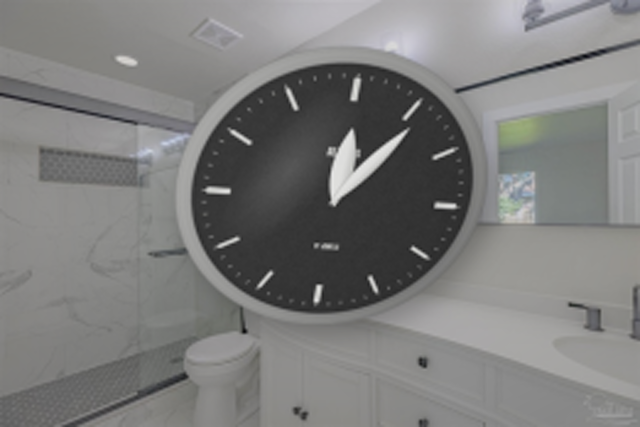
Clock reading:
12.06
